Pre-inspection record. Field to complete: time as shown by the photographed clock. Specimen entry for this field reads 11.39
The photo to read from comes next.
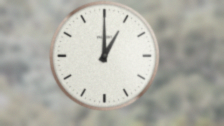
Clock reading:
1.00
